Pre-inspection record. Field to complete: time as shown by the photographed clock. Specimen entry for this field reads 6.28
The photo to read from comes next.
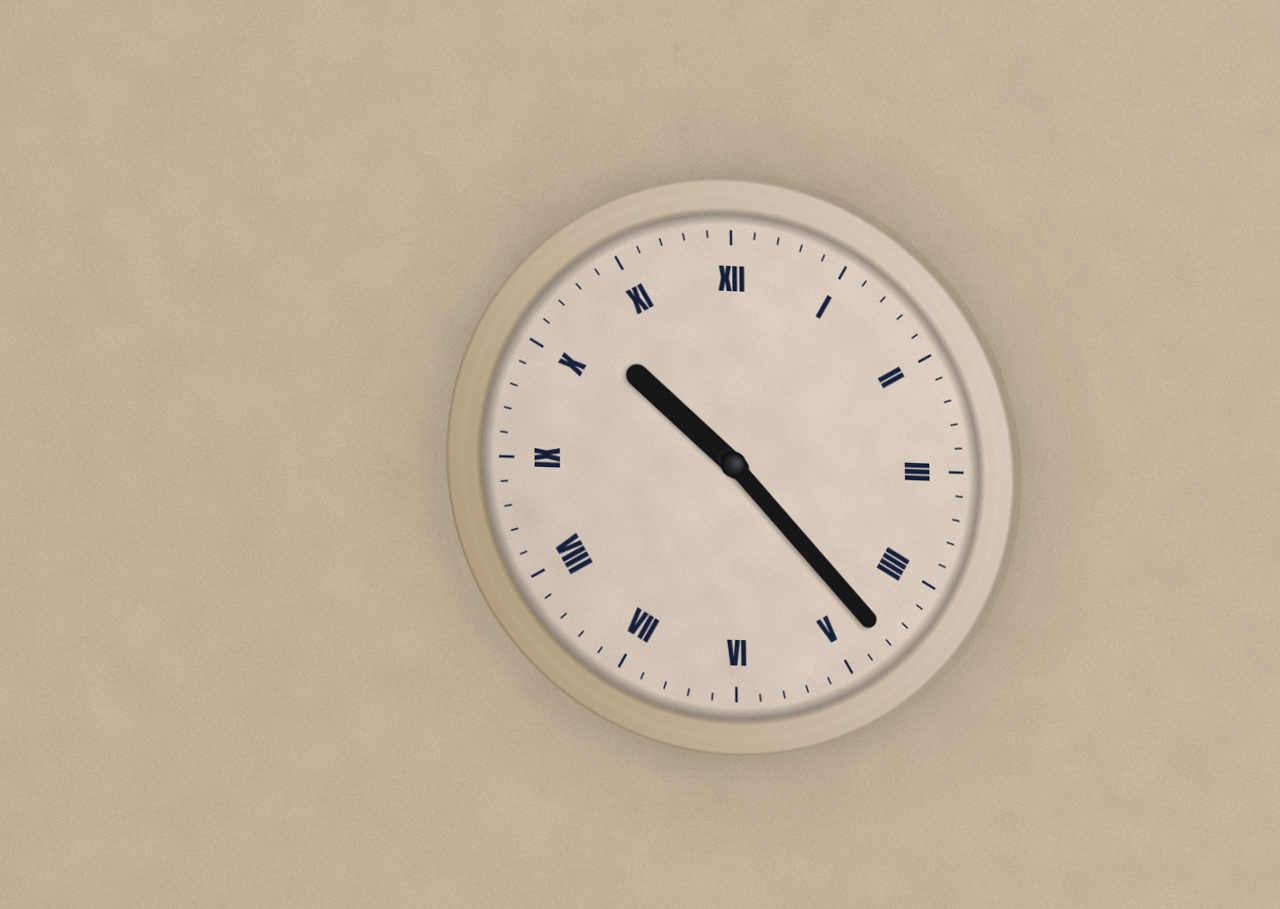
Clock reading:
10.23
